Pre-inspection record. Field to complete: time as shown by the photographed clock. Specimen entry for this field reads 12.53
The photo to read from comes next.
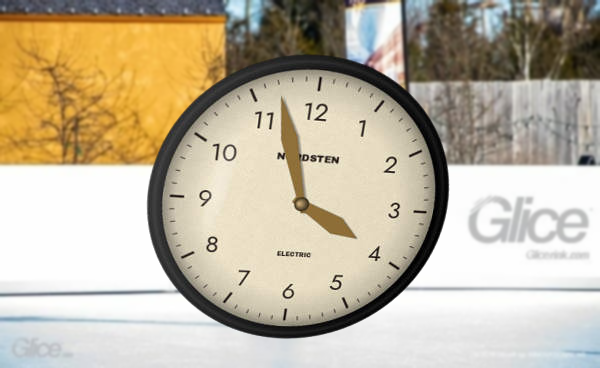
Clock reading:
3.57
